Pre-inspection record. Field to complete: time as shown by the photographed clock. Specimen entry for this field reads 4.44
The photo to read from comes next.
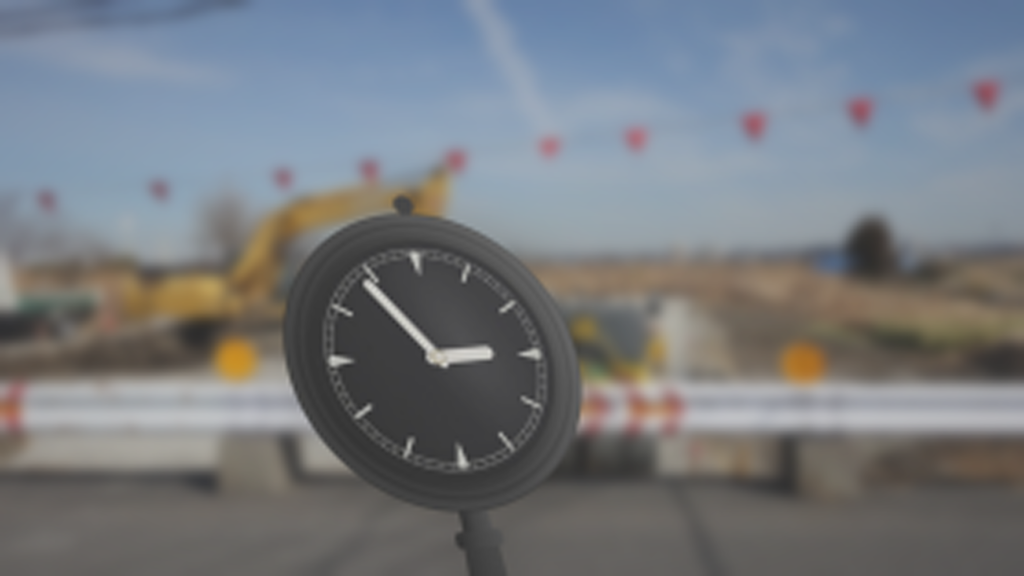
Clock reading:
2.54
